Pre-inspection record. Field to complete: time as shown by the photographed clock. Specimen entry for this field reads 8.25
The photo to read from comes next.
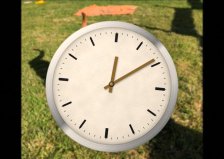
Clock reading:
12.09
